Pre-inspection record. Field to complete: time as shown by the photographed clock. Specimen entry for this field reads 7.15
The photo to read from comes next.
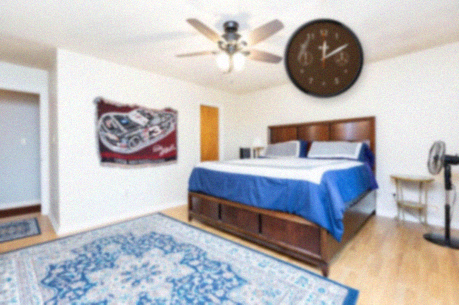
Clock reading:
12.10
